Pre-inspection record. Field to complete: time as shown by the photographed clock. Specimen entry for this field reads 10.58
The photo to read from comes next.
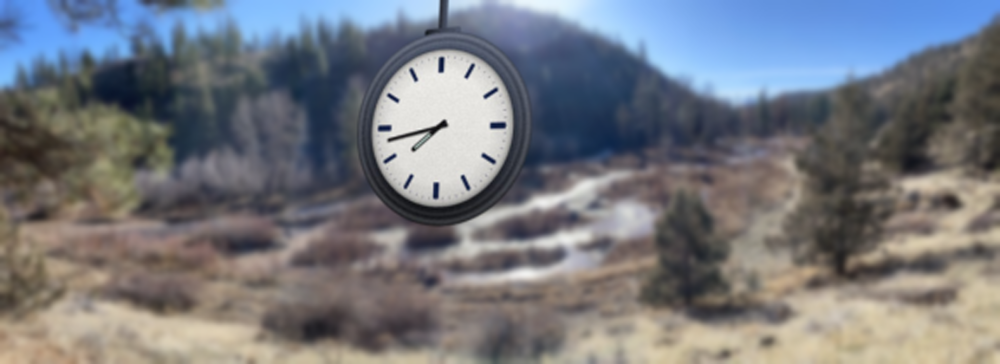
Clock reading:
7.43
